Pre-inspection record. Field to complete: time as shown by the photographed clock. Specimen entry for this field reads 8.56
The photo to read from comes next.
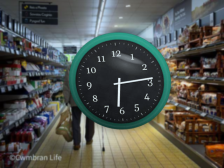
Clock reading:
6.14
